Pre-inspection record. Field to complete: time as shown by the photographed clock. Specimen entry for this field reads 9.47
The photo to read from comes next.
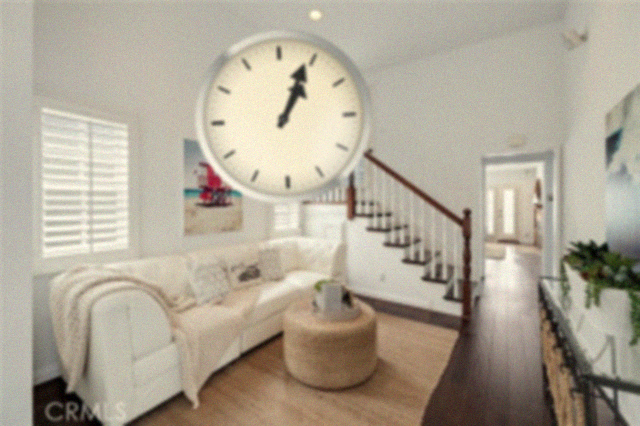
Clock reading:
1.04
